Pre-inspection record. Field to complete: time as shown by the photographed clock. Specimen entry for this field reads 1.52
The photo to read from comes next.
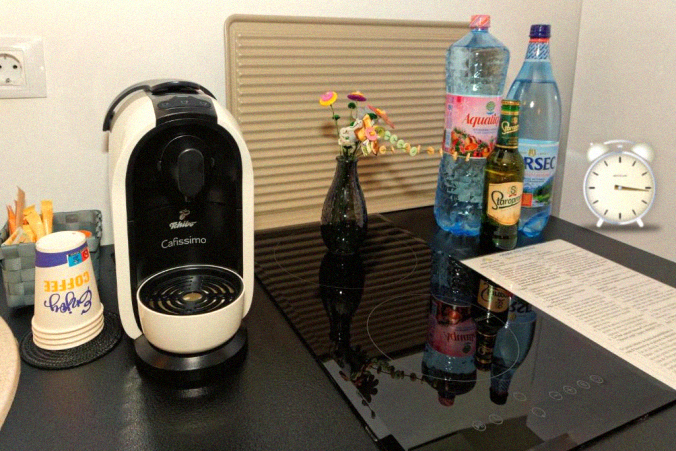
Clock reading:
3.16
